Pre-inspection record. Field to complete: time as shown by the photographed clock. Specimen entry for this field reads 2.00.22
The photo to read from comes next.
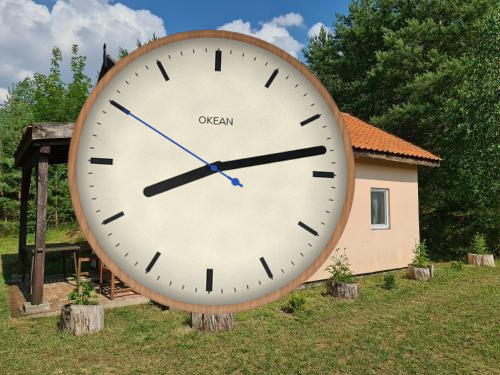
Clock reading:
8.12.50
